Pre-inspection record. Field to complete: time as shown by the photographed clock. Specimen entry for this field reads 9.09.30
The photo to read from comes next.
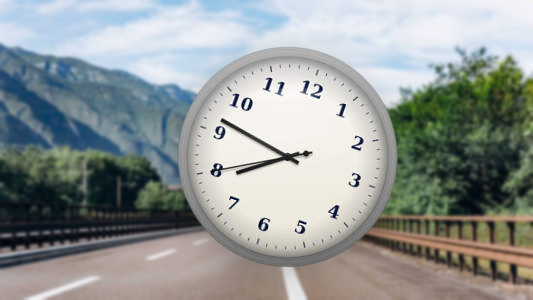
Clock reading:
7.46.40
